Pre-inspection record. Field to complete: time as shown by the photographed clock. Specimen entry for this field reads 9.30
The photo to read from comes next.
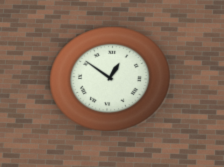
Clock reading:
12.51
